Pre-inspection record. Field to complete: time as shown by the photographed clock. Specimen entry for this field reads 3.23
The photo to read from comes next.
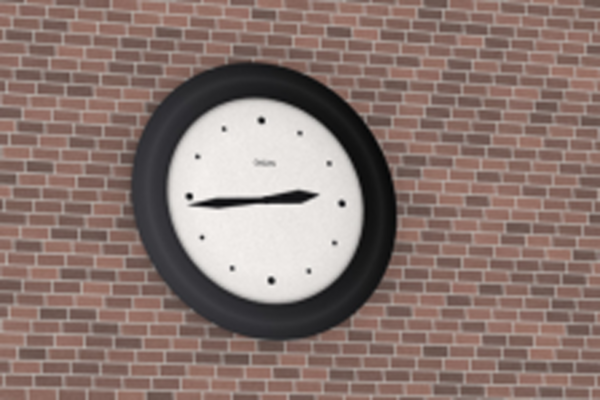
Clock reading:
2.44
